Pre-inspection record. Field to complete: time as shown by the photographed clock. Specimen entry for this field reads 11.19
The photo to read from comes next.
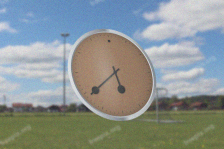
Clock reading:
5.39
